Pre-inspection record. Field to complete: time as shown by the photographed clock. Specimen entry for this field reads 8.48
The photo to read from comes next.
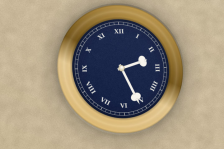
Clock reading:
2.26
